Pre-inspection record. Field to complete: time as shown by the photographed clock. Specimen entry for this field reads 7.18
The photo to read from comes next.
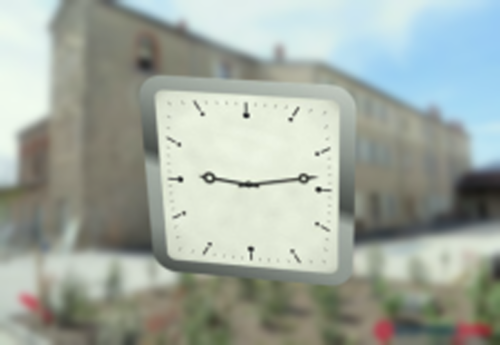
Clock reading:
9.13
